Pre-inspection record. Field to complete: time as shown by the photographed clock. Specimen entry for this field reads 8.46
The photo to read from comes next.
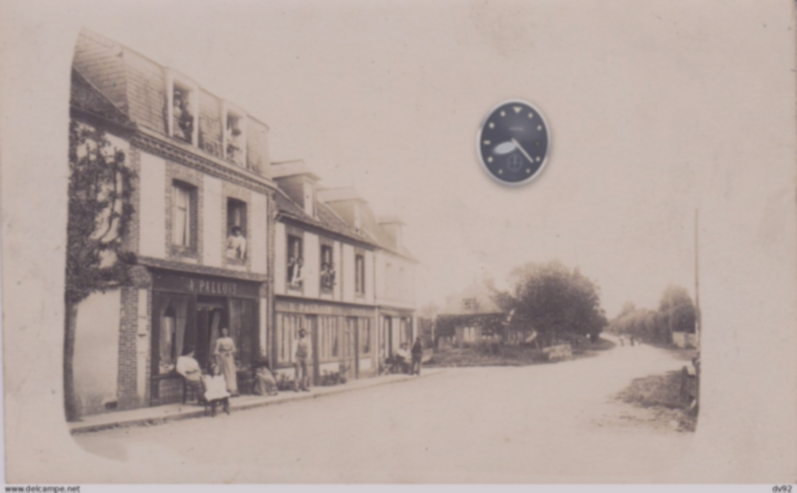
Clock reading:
4.22
